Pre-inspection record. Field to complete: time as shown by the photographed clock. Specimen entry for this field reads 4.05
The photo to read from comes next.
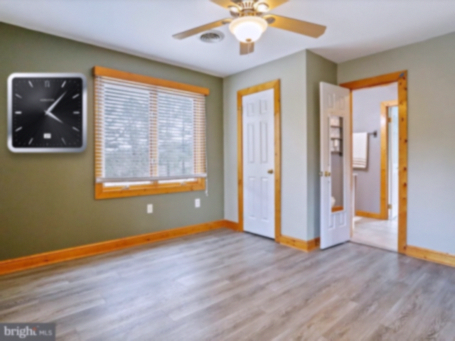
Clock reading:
4.07
